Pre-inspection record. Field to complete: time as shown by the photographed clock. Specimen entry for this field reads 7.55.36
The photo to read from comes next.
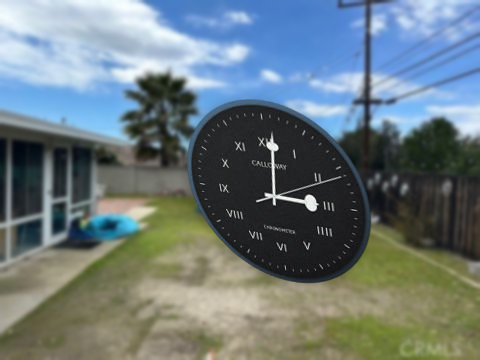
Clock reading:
3.01.11
